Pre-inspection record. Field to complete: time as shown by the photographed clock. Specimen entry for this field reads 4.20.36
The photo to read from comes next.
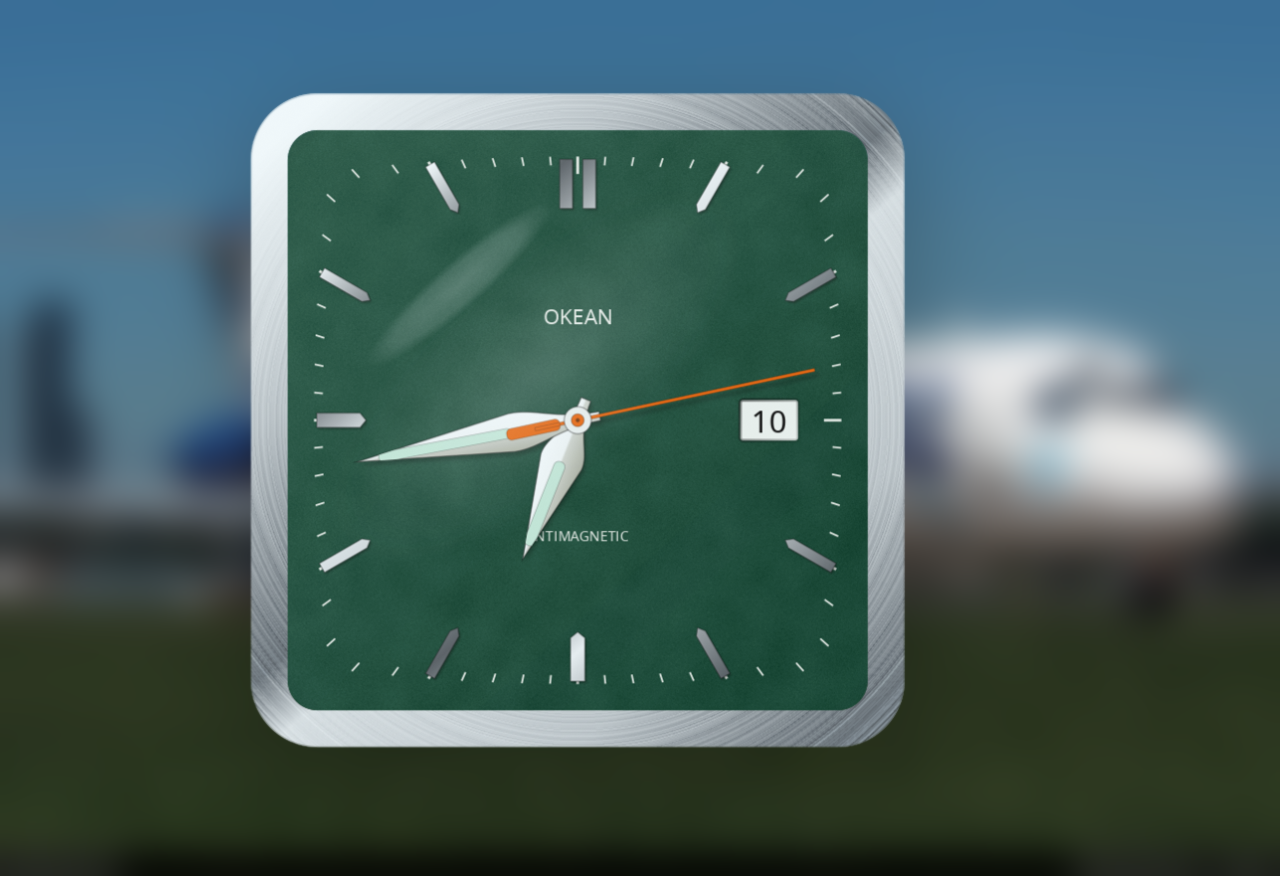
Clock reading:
6.43.13
